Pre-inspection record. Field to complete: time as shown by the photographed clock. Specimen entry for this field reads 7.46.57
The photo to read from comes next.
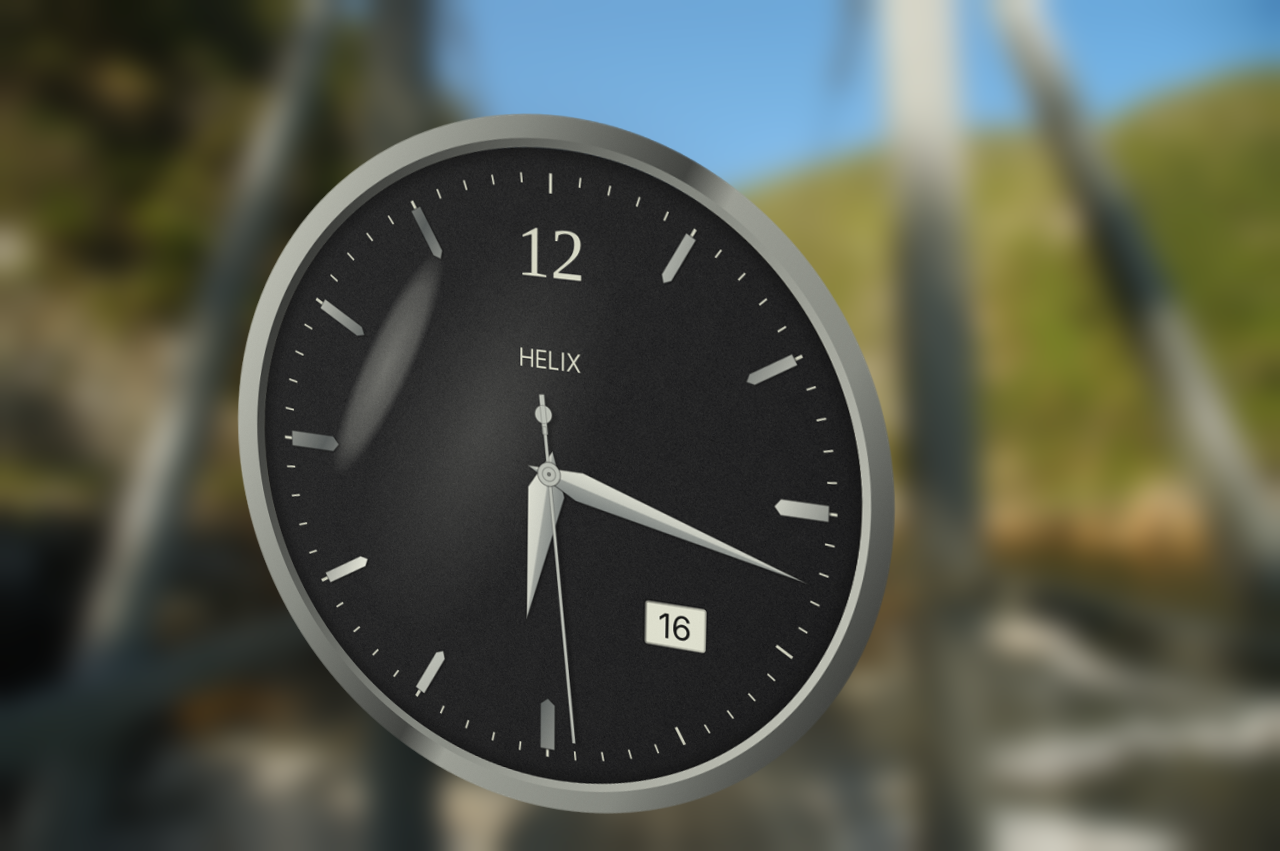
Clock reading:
6.17.29
